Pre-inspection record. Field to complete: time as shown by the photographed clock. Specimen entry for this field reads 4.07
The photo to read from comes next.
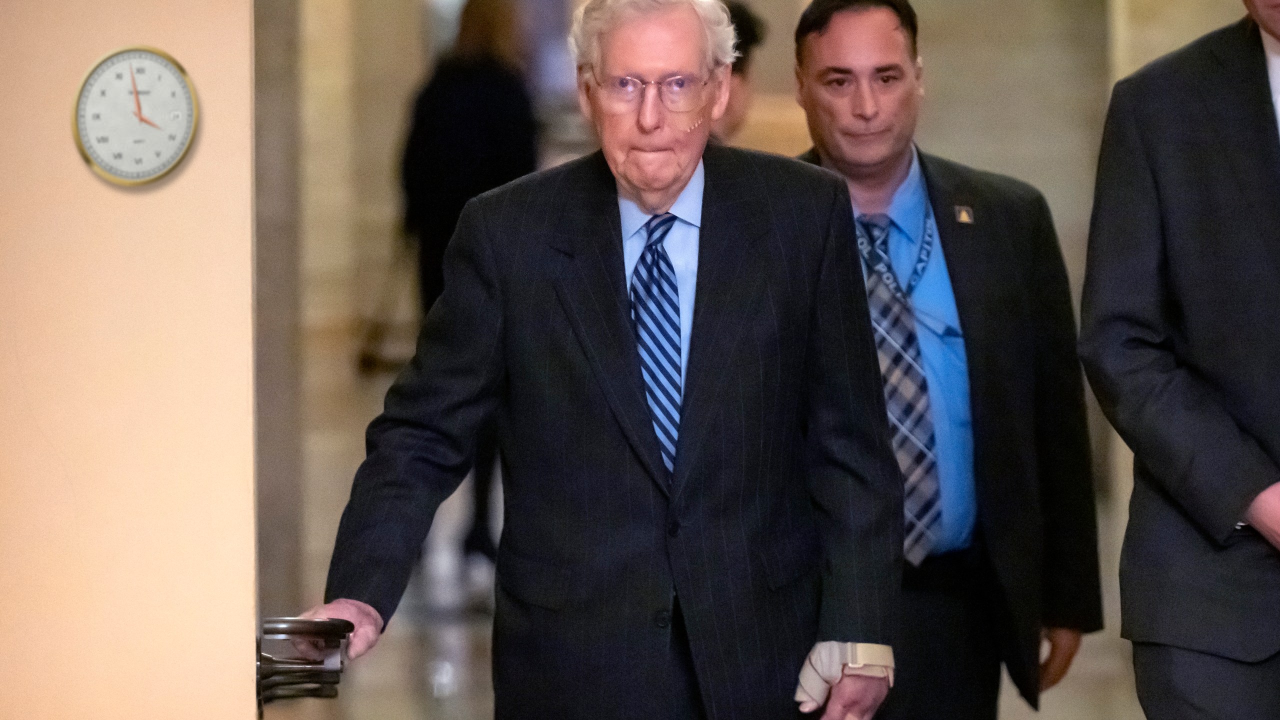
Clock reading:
3.58
